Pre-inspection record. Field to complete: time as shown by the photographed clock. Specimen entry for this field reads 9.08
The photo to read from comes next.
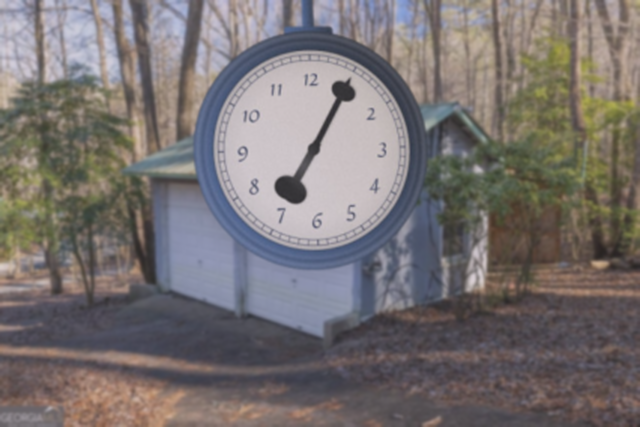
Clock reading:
7.05
